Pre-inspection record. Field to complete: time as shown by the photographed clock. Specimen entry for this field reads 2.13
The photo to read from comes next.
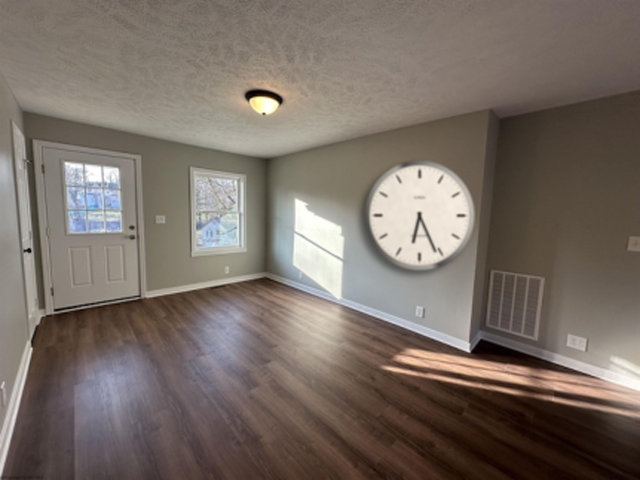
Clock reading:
6.26
